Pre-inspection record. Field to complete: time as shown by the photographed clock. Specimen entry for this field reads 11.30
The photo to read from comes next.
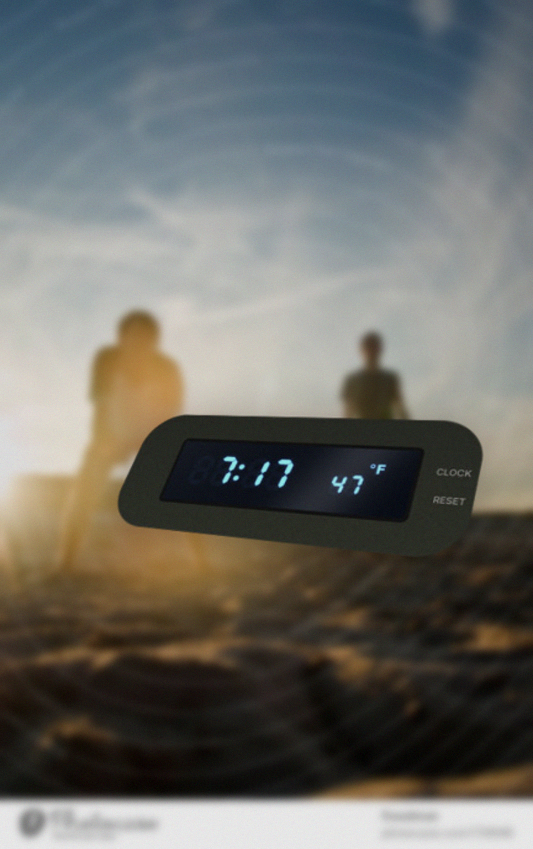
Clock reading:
7.17
